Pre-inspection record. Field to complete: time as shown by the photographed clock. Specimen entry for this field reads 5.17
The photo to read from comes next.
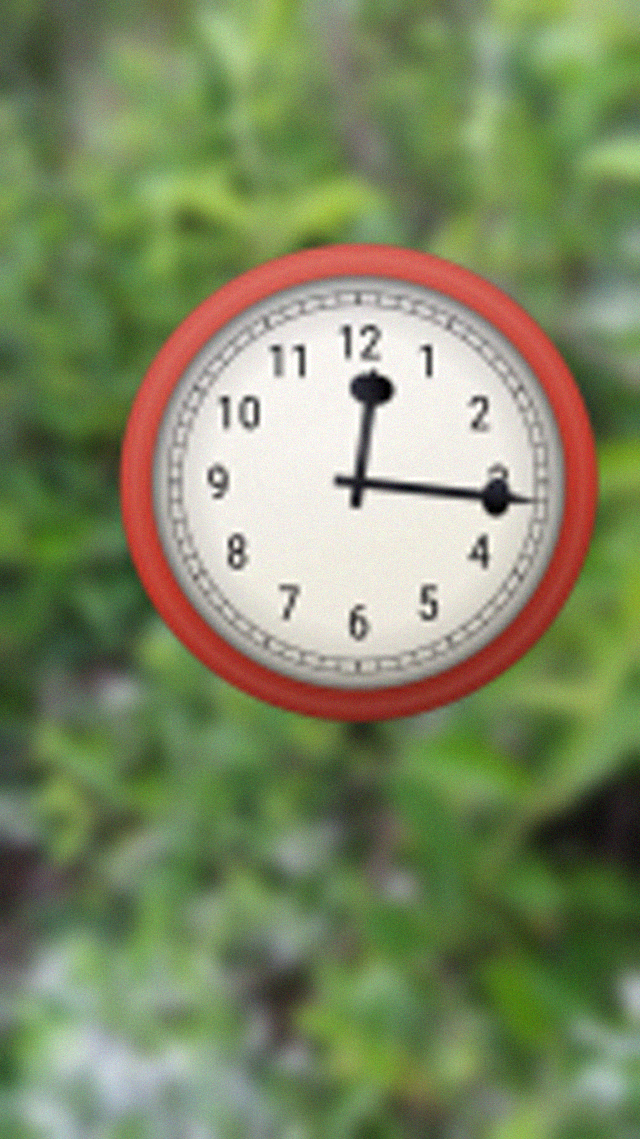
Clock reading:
12.16
